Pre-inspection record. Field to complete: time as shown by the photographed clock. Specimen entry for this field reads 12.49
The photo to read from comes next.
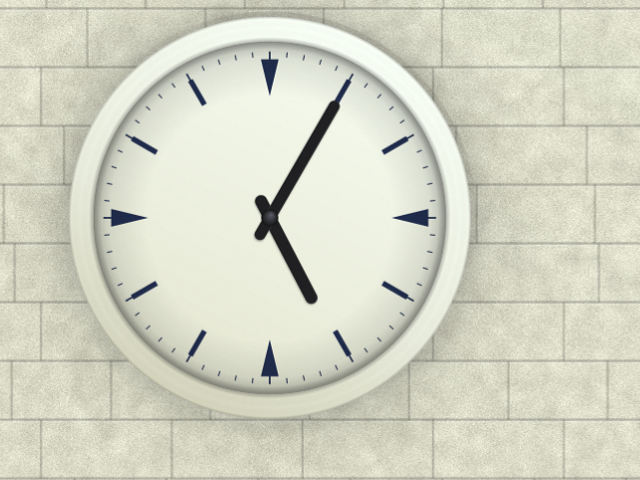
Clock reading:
5.05
